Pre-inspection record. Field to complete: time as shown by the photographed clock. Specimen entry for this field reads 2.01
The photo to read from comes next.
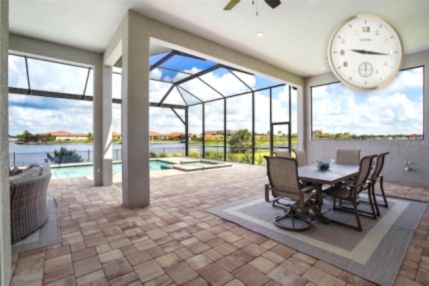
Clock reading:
9.16
